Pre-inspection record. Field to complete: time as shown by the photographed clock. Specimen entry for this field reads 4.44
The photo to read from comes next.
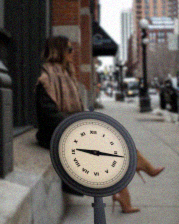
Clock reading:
9.16
